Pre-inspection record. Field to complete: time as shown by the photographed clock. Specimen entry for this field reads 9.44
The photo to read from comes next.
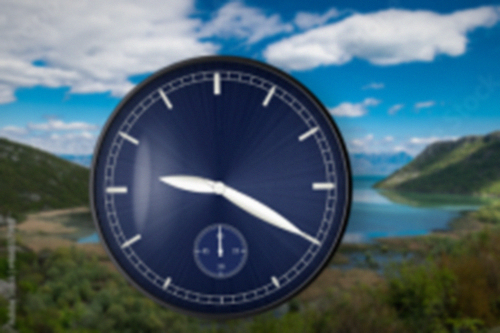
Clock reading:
9.20
